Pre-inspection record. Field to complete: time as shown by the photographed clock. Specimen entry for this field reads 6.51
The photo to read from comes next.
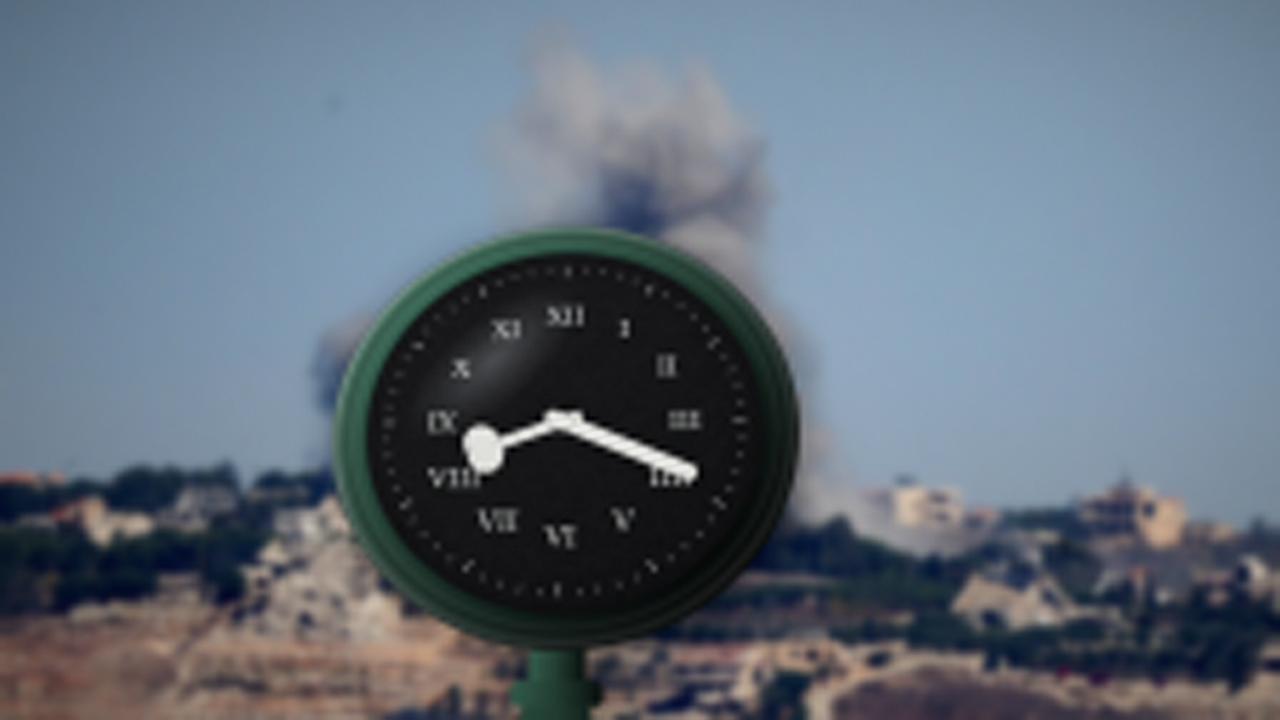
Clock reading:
8.19
